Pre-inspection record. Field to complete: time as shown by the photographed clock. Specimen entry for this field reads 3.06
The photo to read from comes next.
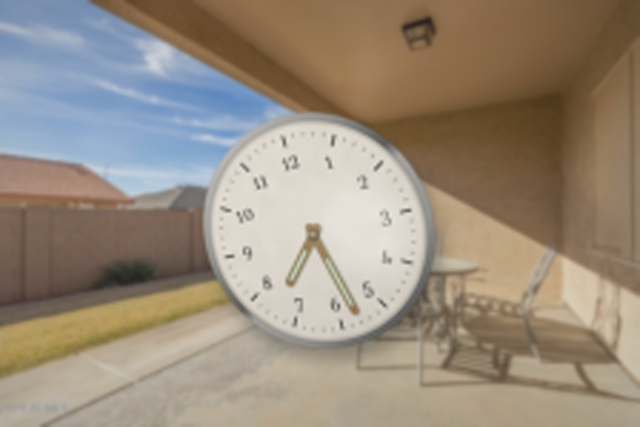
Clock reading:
7.28
